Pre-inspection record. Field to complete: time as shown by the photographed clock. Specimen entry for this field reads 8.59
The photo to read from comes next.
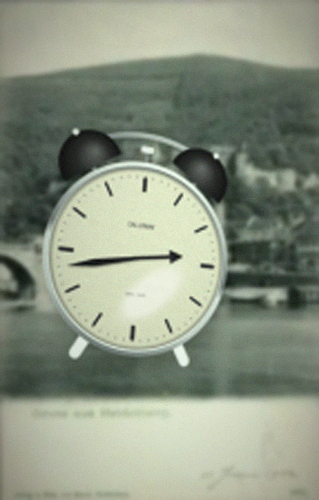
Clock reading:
2.43
